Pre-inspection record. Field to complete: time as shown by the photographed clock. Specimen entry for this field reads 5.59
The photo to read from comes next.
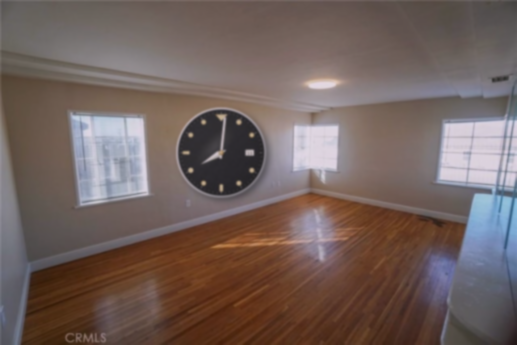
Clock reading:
8.01
